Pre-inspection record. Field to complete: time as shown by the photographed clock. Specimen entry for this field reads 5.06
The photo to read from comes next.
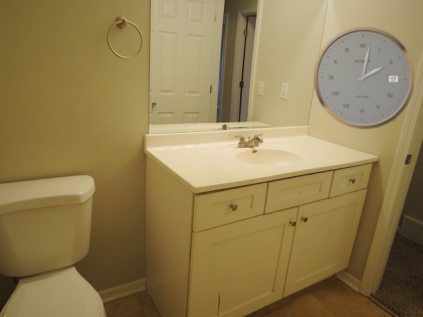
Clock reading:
2.02
